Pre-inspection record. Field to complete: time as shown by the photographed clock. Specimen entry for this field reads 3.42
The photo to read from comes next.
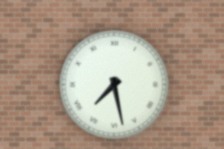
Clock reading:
7.28
